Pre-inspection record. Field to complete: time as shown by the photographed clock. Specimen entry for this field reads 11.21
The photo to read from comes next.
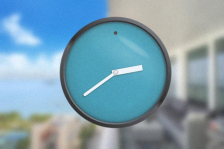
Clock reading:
2.39
